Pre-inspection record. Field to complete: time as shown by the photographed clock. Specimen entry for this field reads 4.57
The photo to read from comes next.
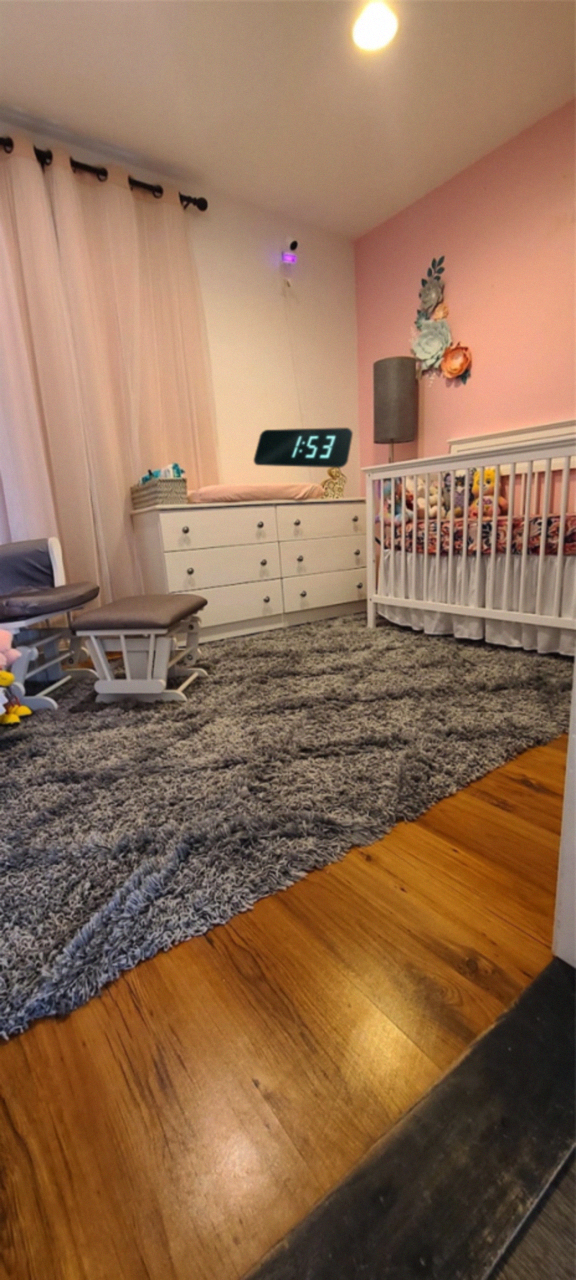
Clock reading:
1.53
